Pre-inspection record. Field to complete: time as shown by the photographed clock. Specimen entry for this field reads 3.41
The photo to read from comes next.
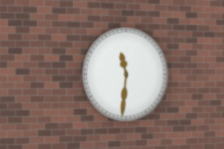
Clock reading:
11.31
